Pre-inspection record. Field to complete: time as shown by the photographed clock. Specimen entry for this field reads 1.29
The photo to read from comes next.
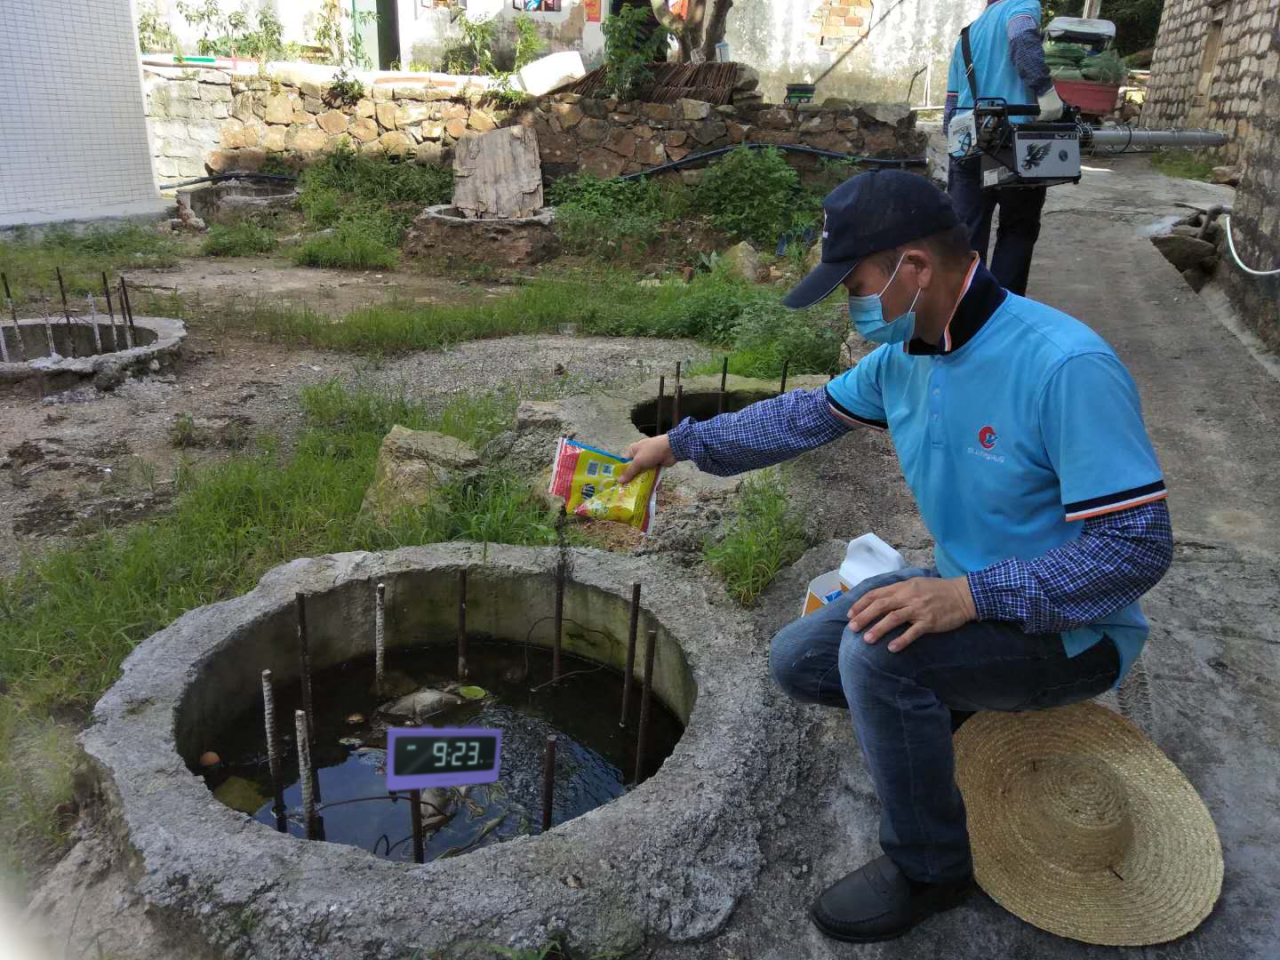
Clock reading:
9.23
